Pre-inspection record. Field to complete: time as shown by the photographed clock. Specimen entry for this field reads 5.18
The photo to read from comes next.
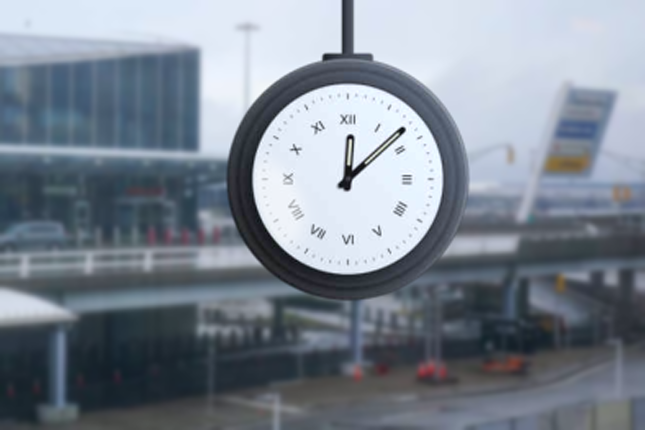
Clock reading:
12.08
